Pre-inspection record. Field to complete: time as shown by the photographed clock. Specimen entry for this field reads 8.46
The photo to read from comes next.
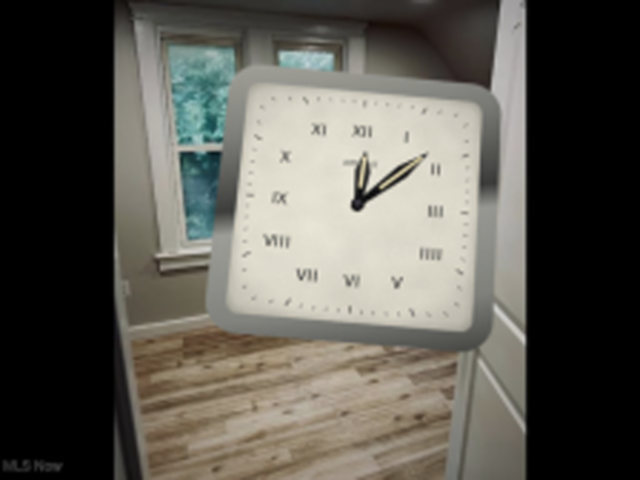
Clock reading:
12.08
